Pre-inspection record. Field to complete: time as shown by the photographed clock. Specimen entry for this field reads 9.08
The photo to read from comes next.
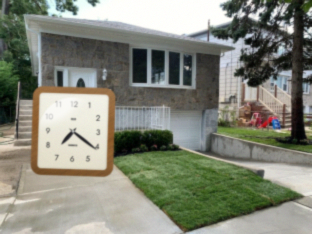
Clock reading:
7.21
